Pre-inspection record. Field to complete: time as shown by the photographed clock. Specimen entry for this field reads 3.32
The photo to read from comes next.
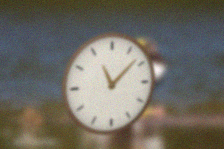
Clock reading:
11.08
